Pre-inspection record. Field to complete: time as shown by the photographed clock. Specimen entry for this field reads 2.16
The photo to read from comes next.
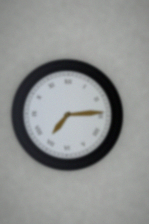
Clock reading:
7.14
